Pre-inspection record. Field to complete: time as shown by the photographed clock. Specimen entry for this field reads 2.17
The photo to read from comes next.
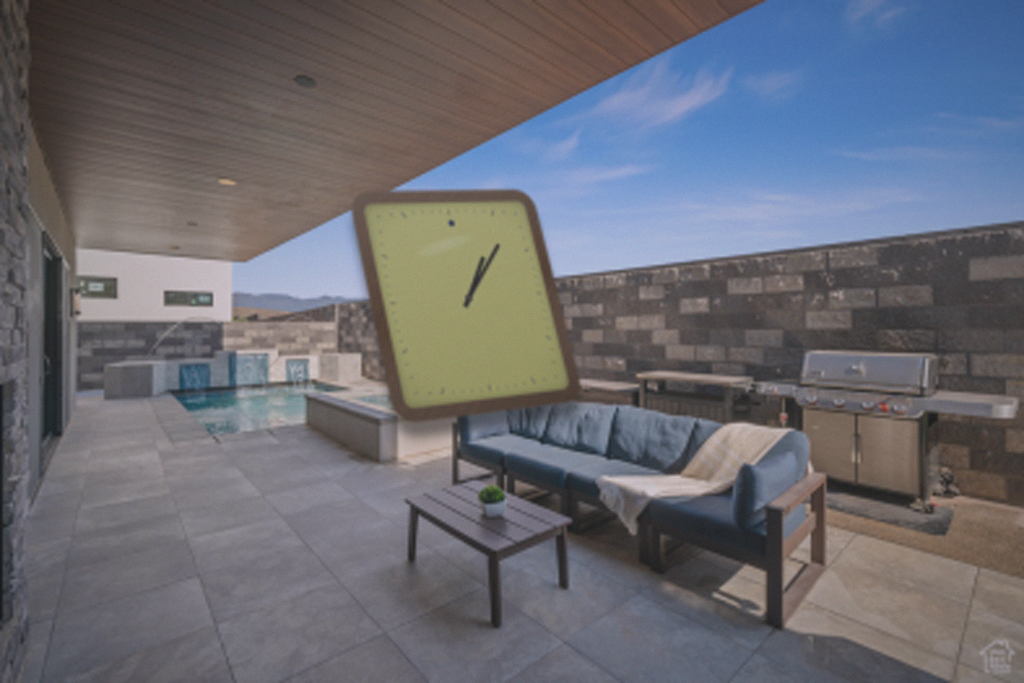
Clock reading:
1.07
